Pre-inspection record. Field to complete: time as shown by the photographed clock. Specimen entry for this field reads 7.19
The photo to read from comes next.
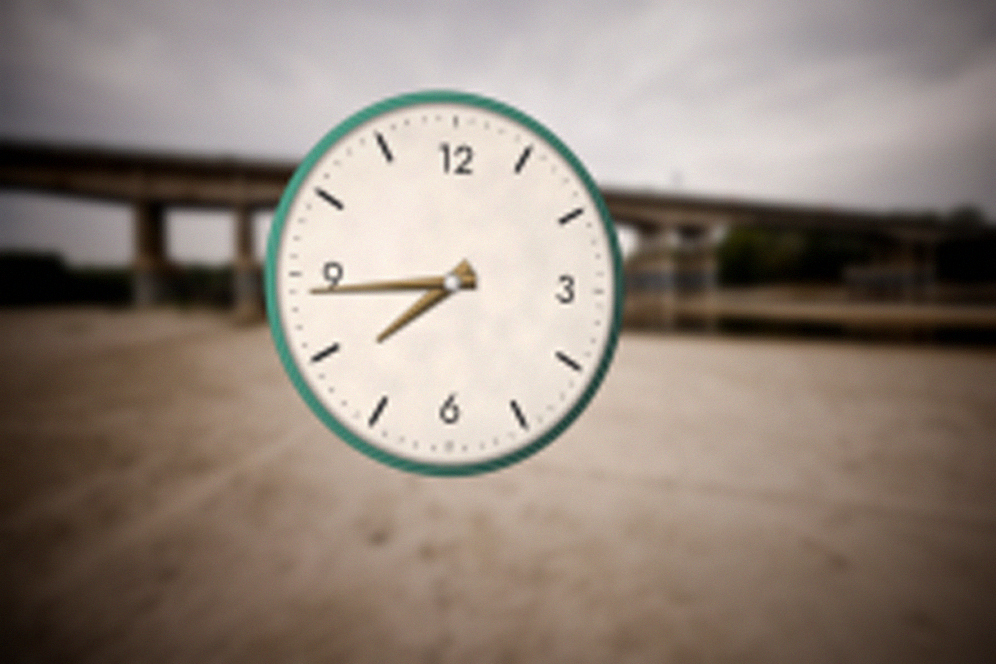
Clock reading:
7.44
